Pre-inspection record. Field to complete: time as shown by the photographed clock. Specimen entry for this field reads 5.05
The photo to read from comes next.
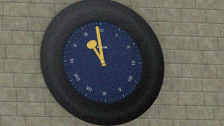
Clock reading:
10.59
